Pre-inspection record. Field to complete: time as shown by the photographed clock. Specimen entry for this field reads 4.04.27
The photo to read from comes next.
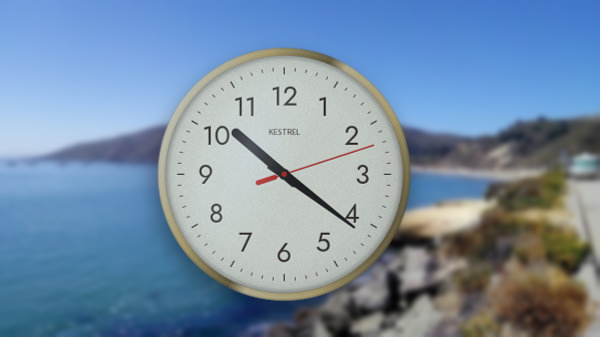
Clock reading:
10.21.12
